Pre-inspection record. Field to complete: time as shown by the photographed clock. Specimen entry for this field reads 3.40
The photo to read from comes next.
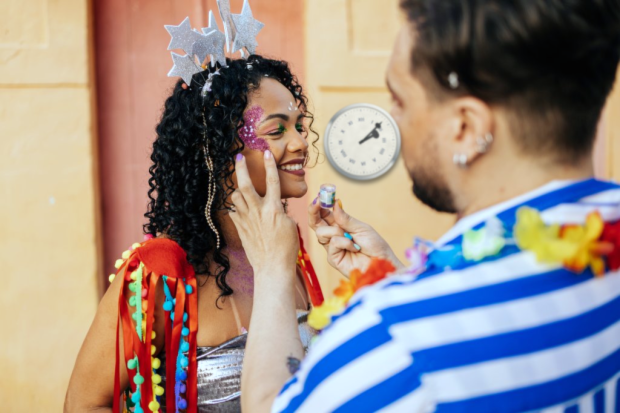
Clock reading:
2.08
